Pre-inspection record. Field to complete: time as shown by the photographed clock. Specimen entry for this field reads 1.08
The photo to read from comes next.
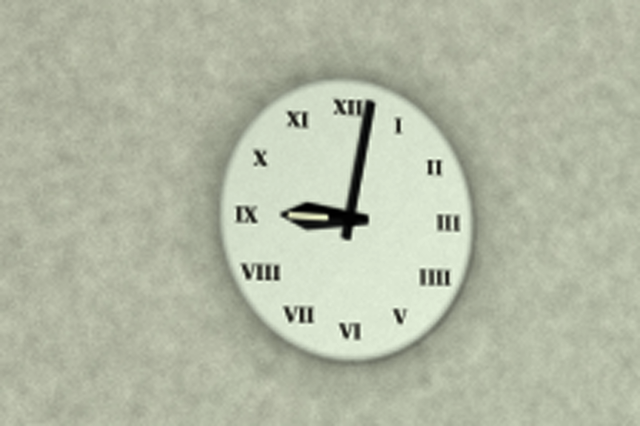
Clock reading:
9.02
